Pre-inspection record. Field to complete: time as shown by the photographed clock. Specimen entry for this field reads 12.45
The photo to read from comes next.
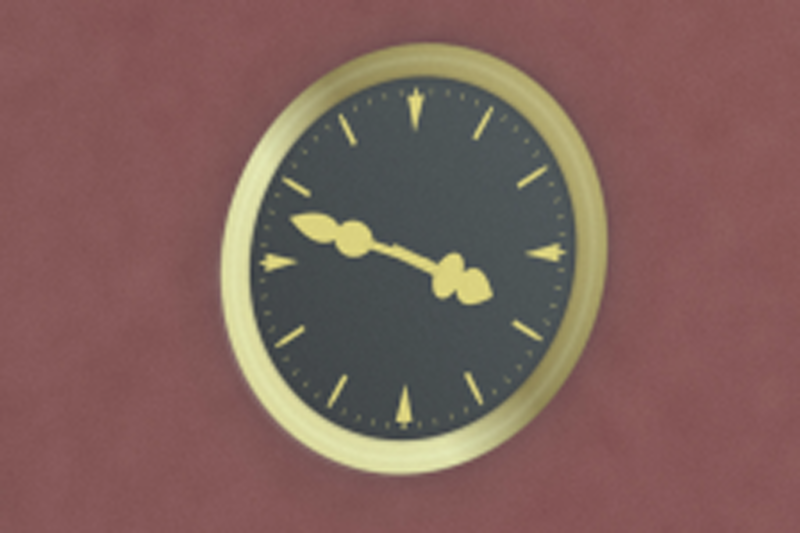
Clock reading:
3.48
